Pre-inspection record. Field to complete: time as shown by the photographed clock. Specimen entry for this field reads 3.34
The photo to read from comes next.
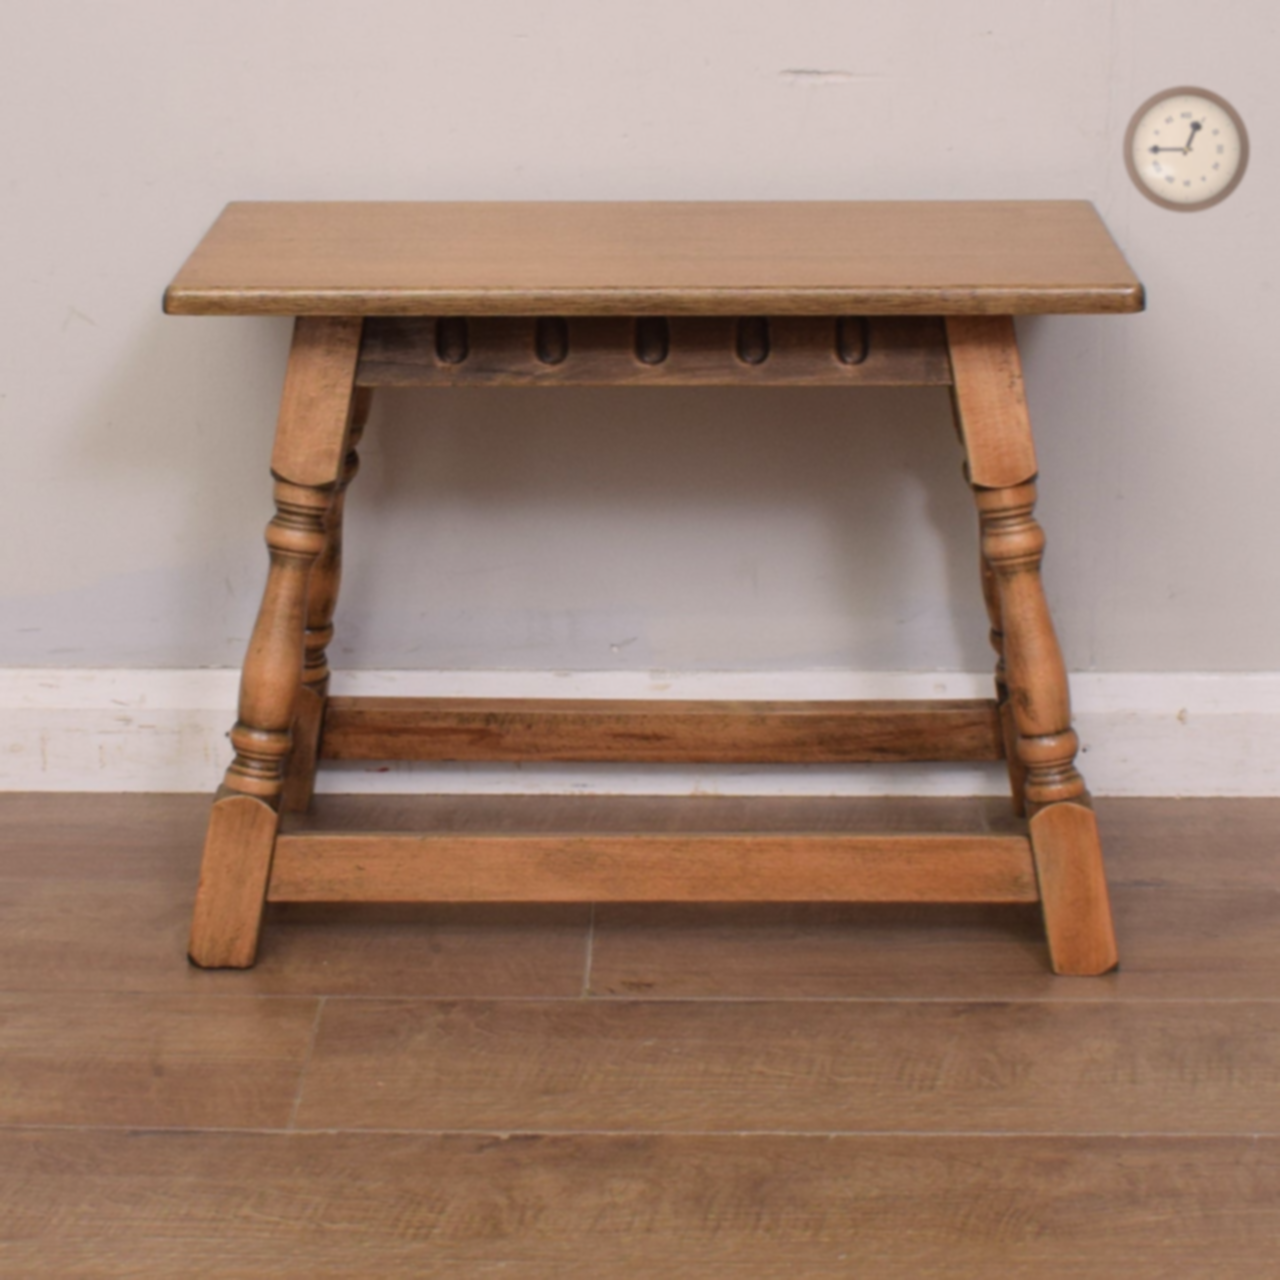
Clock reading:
12.45
